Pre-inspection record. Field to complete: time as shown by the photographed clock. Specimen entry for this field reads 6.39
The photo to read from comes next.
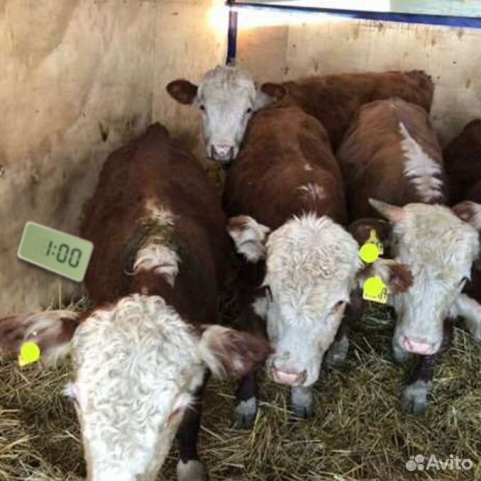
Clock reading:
1.00
